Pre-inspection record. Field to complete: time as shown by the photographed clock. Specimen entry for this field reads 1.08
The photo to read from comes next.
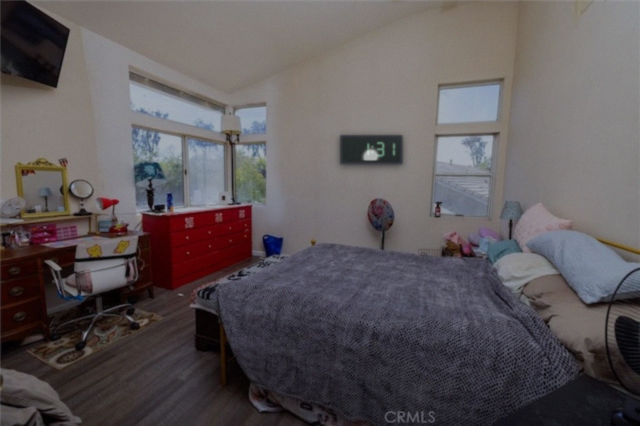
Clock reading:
1.31
